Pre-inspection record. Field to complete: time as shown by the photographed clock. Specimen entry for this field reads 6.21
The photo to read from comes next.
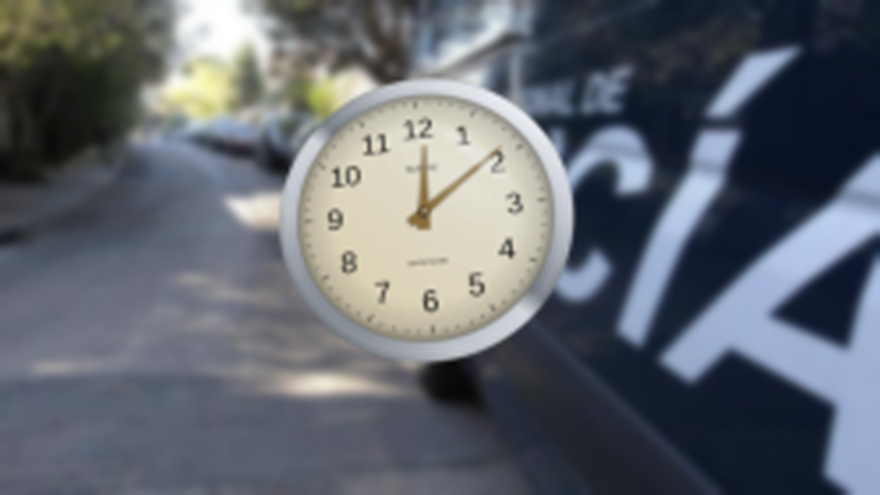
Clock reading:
12.09
